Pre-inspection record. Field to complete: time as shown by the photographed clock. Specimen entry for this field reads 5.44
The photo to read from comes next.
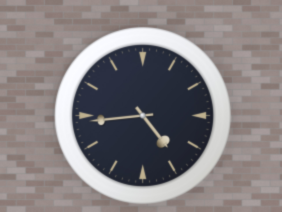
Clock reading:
4.44
